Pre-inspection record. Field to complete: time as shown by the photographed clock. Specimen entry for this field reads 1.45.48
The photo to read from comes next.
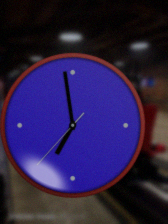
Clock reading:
6.58.37
